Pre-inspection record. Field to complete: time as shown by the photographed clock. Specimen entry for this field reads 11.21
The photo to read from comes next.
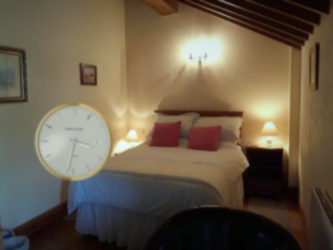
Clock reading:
3.32
